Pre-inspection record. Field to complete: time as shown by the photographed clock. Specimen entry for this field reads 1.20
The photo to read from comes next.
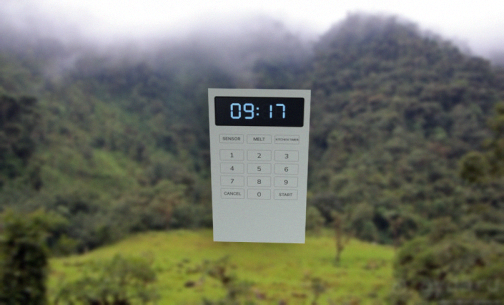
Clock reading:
9.17
